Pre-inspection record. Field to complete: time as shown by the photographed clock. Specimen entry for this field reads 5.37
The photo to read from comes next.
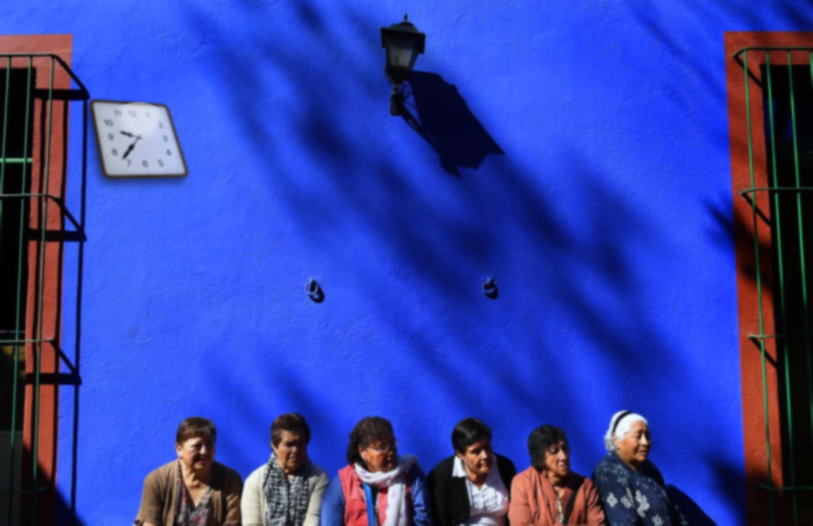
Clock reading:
9.37
